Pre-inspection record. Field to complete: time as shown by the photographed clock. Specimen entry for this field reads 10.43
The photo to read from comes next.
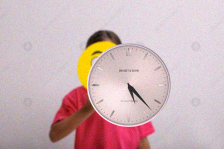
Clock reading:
5.23
